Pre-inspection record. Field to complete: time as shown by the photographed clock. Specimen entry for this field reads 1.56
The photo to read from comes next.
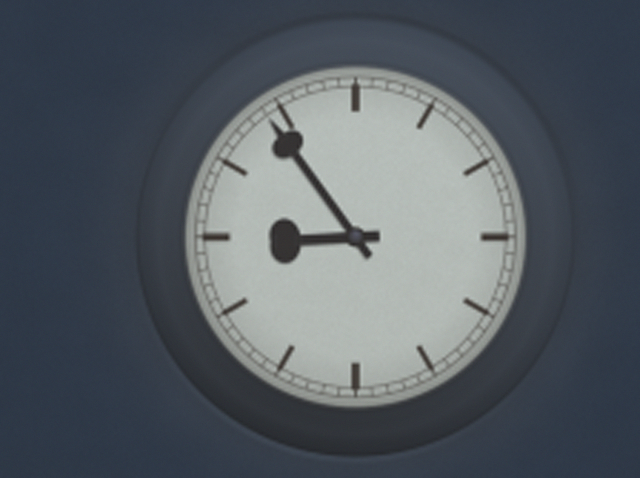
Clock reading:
8.54
